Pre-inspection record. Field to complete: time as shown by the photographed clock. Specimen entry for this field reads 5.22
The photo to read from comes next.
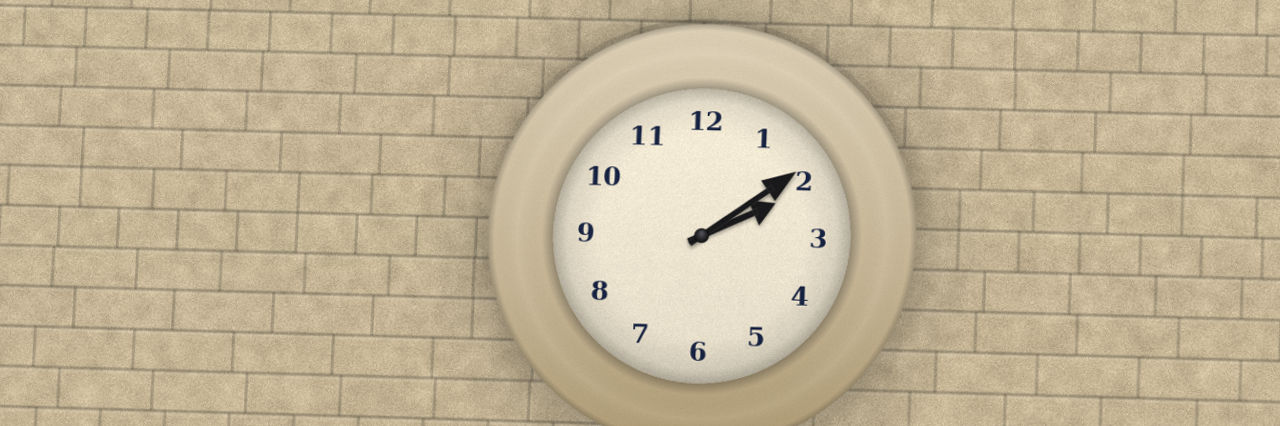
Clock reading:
2.09
